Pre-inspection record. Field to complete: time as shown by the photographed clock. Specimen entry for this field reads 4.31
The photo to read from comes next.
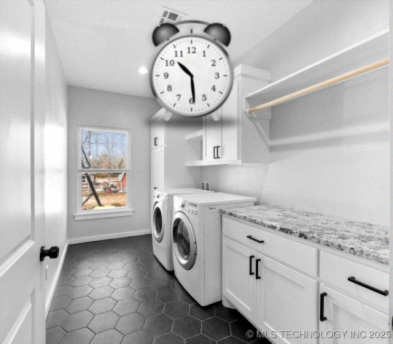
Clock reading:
10.29
